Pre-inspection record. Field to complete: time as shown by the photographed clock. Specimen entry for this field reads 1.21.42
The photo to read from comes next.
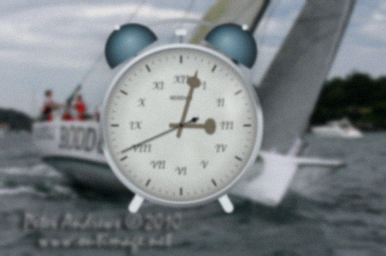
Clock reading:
3.02.41
